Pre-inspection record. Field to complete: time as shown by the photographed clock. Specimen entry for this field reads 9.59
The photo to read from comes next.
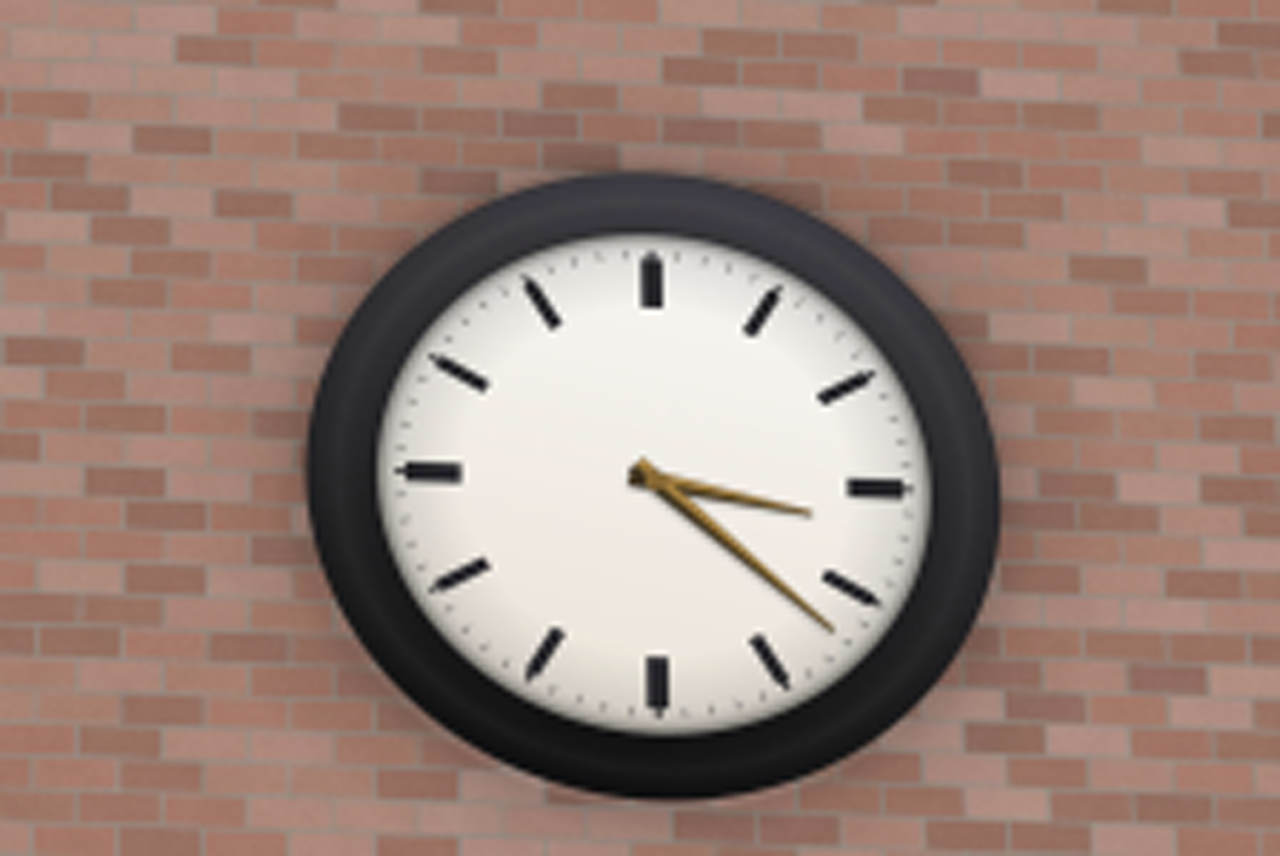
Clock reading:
3.22
